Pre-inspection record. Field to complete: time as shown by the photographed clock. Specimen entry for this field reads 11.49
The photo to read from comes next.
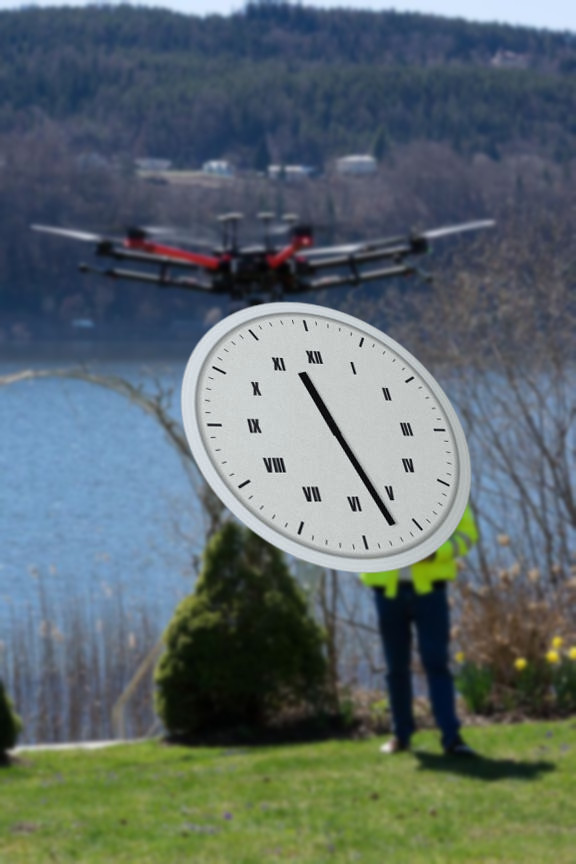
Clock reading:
11.27
